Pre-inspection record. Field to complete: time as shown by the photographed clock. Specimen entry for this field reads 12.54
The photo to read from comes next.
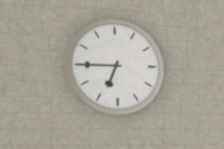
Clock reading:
6.45
